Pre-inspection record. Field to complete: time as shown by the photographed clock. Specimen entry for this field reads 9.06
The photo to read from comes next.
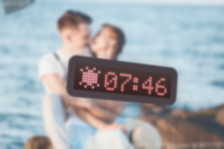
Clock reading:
7.46
